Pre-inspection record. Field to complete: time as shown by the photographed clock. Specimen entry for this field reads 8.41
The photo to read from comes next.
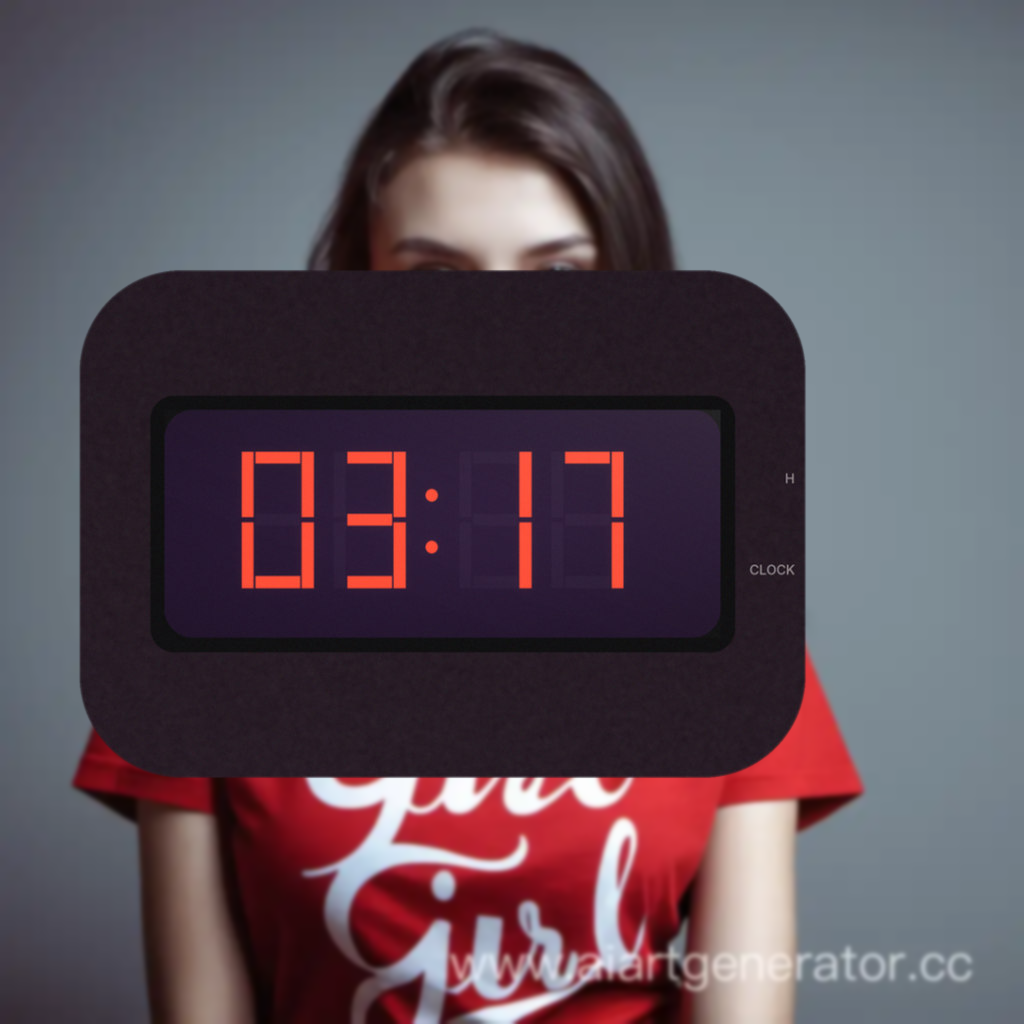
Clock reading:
3.17
